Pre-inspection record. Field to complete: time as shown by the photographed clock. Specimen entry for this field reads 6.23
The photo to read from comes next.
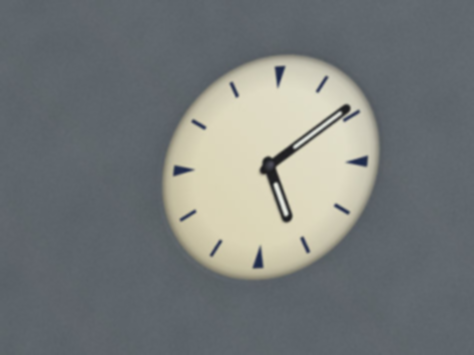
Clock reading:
5.09
